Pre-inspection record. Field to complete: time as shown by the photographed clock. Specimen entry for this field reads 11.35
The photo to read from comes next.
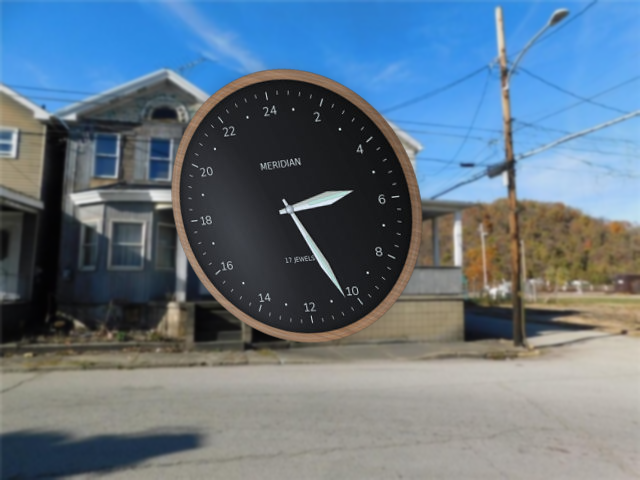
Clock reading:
5.26
